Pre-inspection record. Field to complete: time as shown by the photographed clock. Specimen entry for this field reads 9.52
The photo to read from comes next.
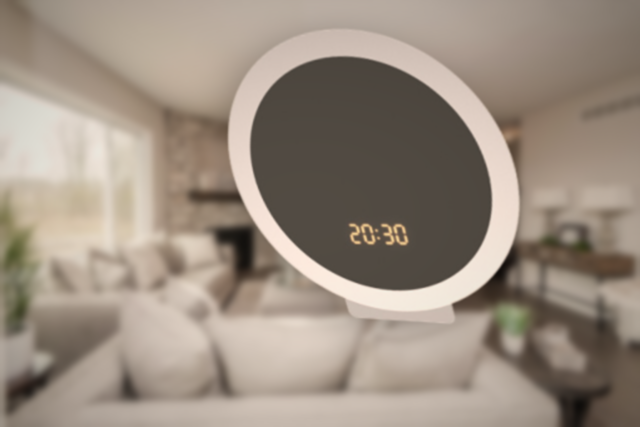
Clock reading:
20.30
